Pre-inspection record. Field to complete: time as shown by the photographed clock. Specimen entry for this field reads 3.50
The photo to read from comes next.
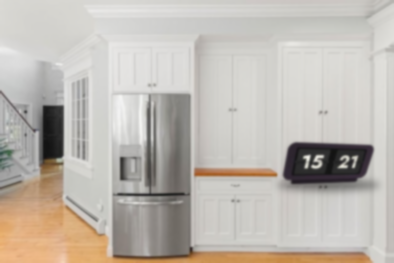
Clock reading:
15.21
